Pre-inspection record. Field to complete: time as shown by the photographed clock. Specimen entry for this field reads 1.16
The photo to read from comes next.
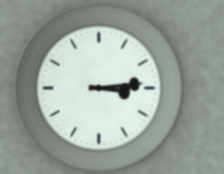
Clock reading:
3.14
